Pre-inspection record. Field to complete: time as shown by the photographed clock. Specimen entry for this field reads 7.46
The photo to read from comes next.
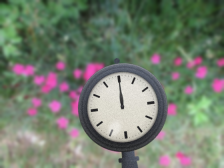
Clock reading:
12.00
